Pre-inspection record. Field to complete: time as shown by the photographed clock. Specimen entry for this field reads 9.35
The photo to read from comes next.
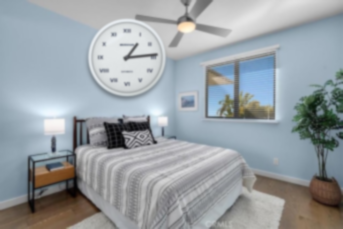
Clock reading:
1.14
